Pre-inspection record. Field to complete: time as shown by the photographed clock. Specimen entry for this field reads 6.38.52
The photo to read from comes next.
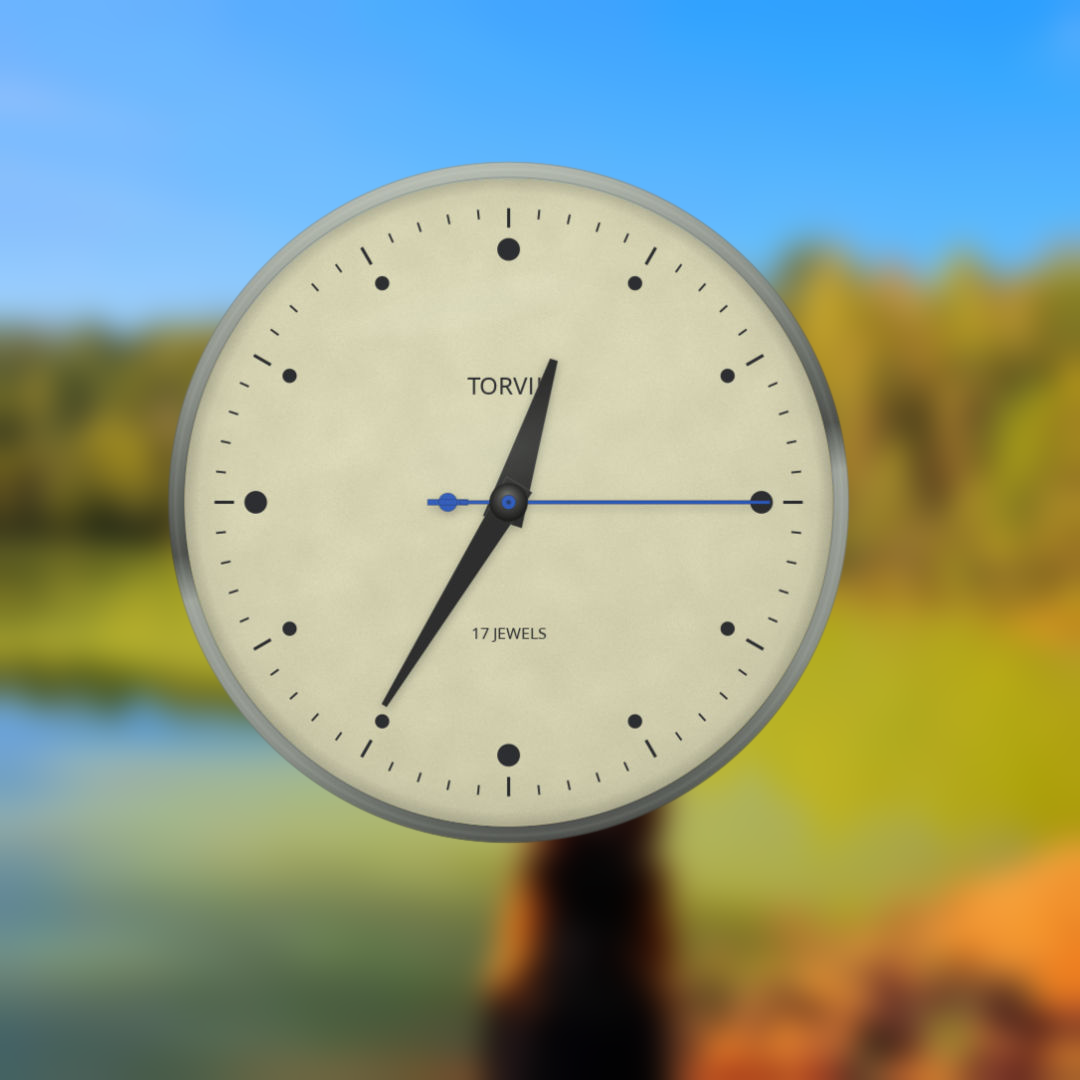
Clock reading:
12.35.15
